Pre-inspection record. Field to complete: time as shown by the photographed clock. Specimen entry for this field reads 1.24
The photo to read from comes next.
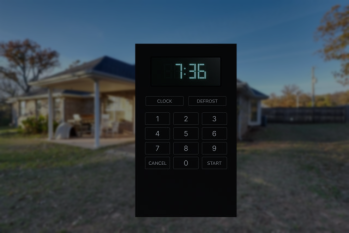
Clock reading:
7.36
